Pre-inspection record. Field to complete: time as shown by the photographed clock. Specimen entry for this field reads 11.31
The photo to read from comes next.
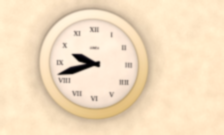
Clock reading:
9.42
